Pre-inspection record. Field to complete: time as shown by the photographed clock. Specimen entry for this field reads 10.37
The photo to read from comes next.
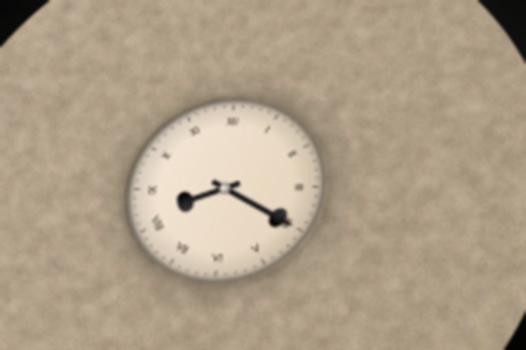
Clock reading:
8.20
